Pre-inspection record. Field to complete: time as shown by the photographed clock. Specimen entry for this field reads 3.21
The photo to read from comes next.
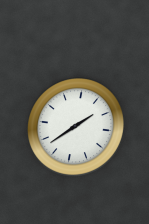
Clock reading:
1.38
